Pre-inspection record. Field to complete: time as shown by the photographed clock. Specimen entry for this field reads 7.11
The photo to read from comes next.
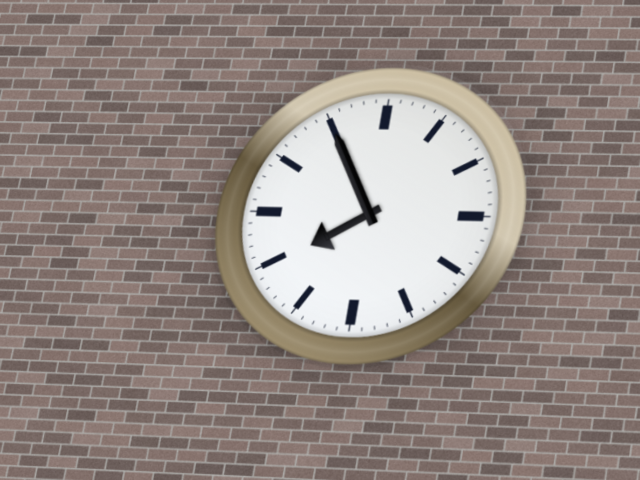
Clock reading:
7.55
